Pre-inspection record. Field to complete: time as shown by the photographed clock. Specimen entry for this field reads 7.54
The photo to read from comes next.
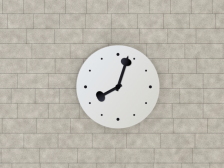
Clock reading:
8.03
